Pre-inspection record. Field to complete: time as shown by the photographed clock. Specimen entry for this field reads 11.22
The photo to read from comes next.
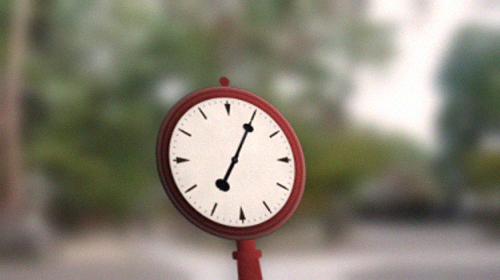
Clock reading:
7.05
